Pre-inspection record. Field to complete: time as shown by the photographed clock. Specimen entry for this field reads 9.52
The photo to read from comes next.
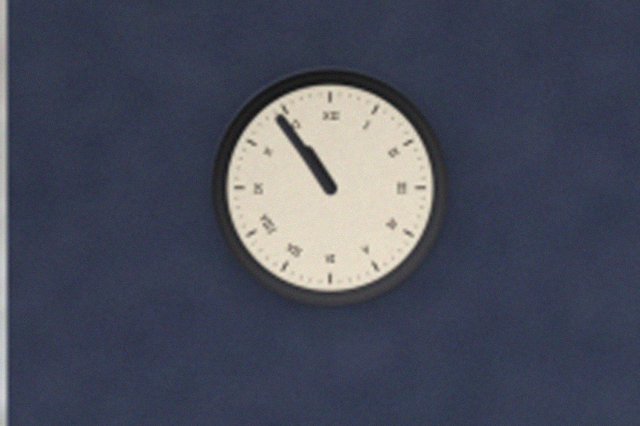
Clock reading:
10.54
